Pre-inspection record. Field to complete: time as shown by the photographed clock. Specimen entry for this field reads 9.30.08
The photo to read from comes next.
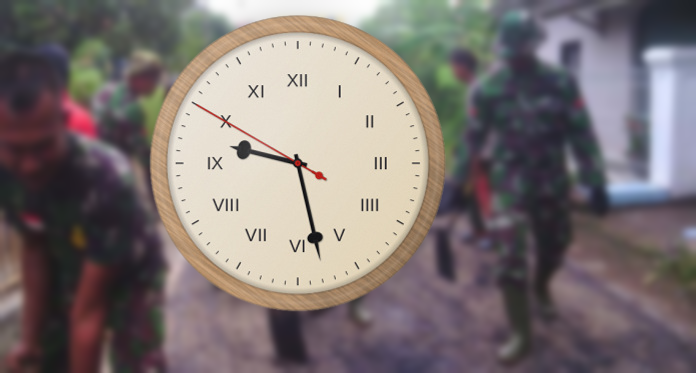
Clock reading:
9.27.50
